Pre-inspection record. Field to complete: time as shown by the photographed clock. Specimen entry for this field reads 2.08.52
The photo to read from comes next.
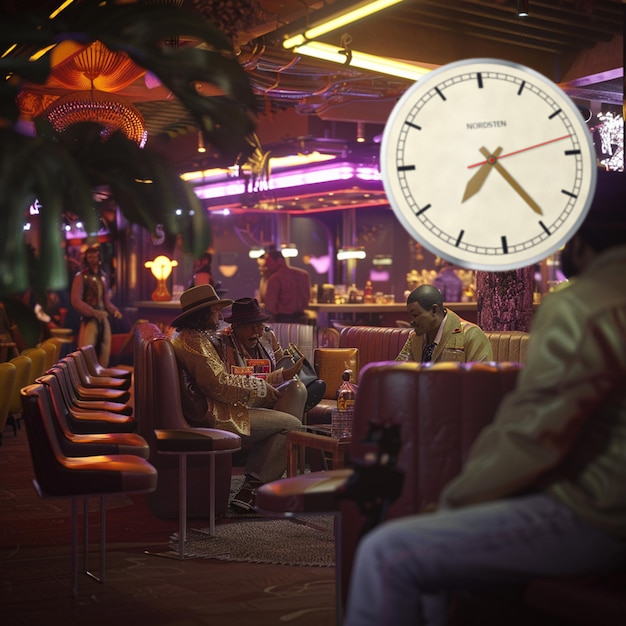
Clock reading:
7.24.13
